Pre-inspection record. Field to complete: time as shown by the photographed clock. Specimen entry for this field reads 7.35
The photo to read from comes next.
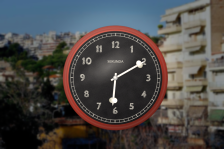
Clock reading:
6.10
